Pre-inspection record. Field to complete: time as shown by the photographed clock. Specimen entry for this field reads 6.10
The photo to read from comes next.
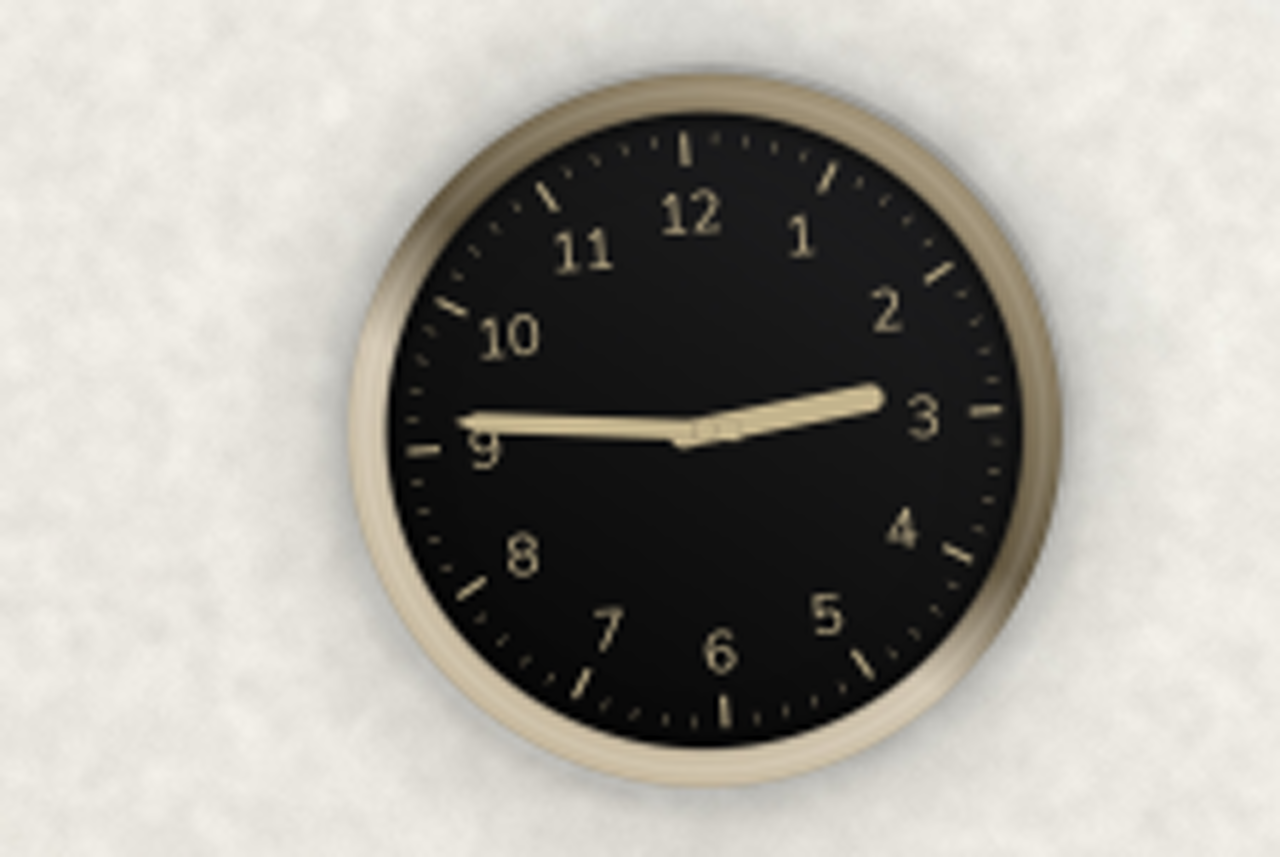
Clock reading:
2.46
